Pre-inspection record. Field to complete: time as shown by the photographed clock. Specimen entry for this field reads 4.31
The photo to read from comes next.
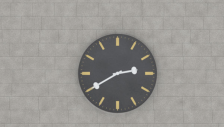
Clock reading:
2.40
